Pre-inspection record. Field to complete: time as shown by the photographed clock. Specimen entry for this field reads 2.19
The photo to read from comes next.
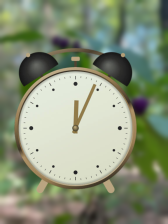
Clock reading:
12.04
